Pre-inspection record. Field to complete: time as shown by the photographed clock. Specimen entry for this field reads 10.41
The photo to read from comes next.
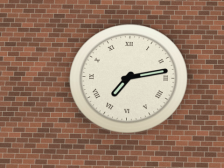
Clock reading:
7.13
